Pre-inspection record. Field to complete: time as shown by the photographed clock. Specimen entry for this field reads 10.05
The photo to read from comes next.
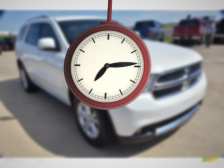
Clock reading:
7.14
